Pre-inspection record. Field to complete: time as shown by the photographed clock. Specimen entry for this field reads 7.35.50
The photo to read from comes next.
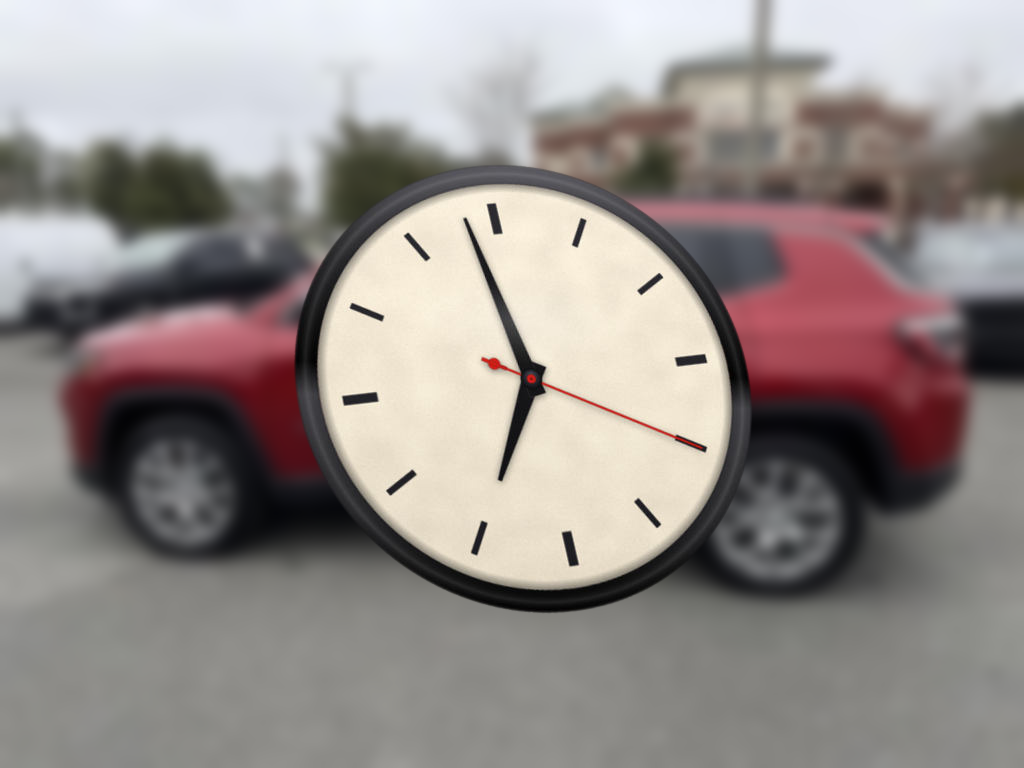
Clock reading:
6.58.20
